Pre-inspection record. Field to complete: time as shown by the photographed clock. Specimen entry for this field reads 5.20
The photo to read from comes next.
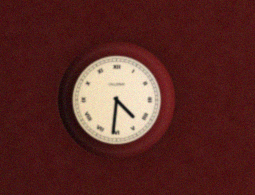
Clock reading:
4.31
